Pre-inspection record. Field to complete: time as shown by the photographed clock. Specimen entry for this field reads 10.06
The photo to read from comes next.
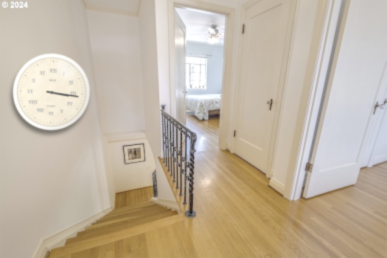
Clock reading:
3.16
